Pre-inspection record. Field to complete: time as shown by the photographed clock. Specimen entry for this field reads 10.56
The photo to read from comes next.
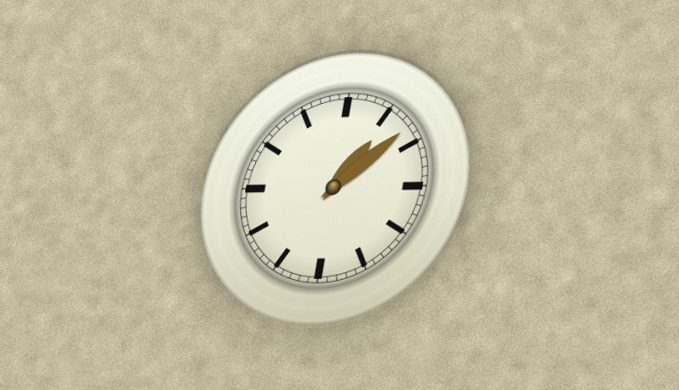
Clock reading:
1.08
